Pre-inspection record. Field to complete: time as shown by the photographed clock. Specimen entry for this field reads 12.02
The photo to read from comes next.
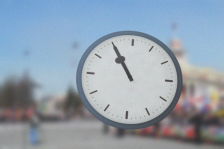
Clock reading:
10.55
